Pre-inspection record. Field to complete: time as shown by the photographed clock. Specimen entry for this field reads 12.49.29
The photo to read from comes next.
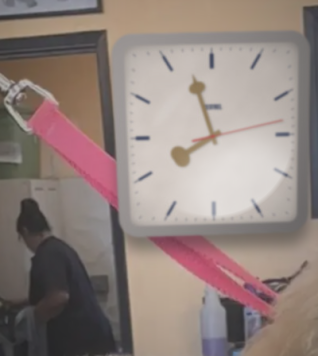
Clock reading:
7.57.13
